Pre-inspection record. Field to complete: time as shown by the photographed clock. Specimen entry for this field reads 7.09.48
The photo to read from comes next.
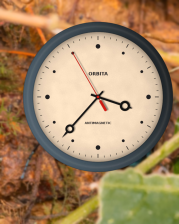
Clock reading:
3.36.55
